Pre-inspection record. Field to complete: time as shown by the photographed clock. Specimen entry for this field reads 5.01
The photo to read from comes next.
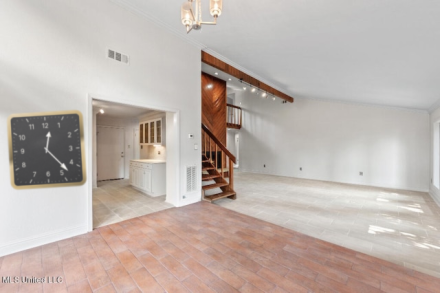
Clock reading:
12.23
